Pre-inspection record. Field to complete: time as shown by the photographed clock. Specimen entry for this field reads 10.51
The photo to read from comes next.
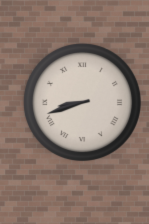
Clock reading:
8.42
